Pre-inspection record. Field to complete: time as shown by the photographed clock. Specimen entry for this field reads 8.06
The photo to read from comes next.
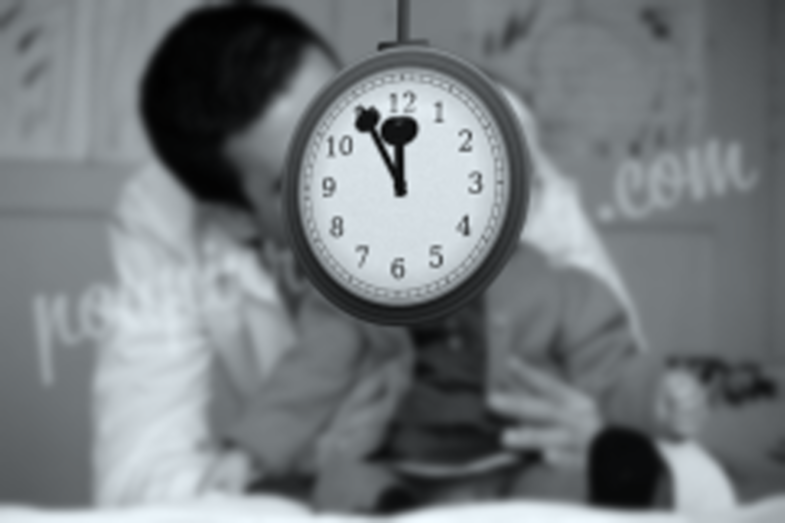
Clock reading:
11.55
